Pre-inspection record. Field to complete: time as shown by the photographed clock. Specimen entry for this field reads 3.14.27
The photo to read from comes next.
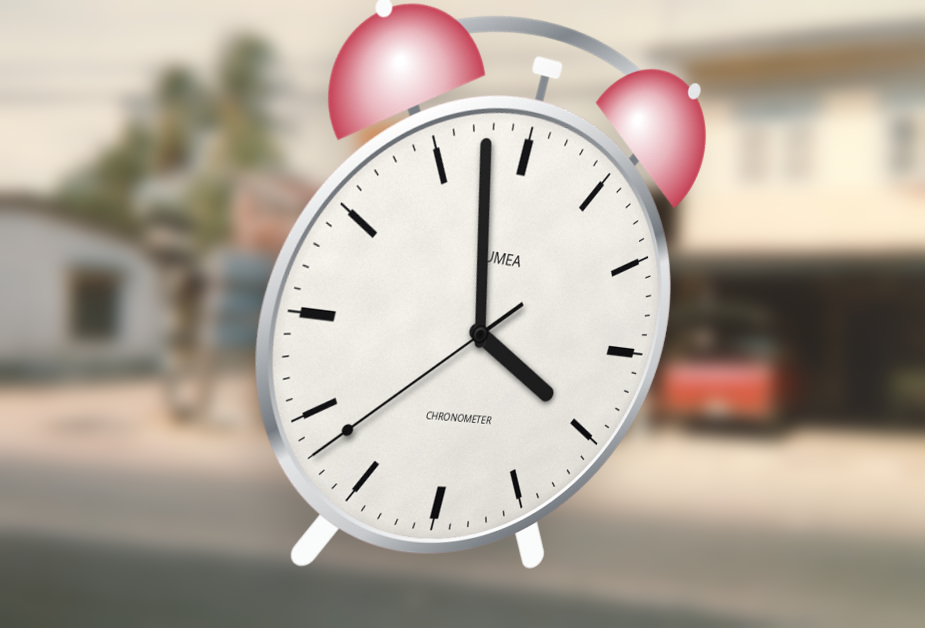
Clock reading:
3.57.38
